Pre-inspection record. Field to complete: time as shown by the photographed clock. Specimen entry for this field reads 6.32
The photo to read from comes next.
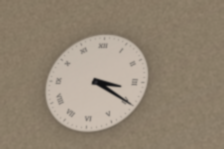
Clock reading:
3.20
